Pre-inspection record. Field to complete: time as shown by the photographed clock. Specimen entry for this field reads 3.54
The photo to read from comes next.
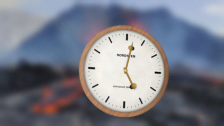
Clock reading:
5.02
